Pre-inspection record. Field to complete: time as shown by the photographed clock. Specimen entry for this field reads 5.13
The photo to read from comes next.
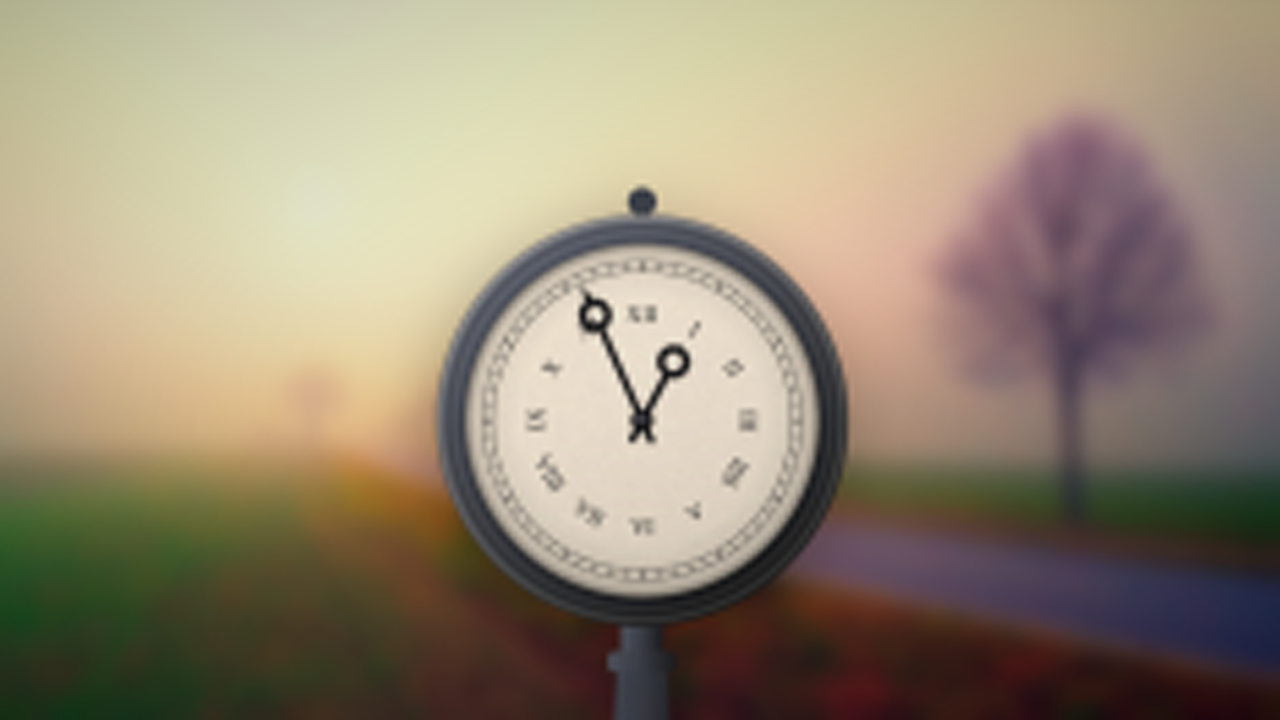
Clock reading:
12.56
